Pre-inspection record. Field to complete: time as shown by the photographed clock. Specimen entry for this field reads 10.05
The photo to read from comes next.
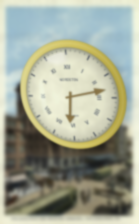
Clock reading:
6.13
